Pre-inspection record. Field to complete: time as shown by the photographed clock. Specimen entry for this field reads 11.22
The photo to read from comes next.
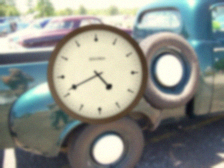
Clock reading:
4.41
